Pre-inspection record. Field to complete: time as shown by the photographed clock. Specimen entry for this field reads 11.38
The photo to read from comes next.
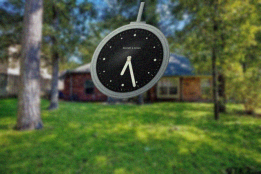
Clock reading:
6.26
